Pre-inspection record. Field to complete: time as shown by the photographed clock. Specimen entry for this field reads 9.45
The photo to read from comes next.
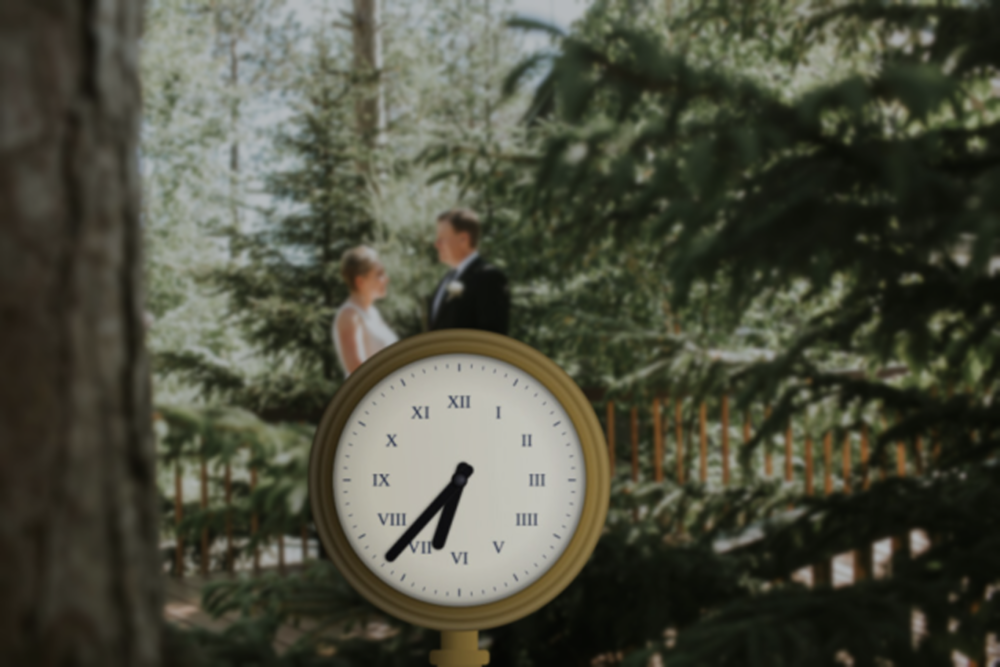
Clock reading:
6.37
